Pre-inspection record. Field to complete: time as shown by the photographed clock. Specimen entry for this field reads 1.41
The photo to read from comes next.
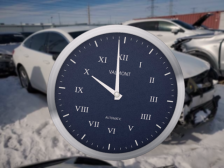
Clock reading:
9.59
